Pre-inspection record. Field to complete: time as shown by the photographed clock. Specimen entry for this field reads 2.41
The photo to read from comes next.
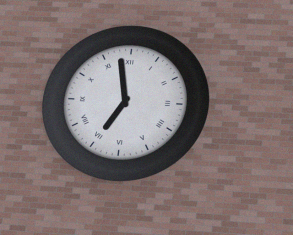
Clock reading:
6.58
